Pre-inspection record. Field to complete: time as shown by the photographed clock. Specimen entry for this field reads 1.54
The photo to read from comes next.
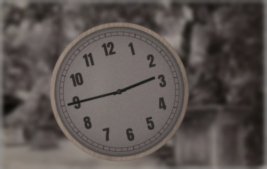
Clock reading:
2.45
